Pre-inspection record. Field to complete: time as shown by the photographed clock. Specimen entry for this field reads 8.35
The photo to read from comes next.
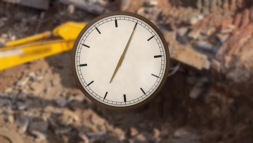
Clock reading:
7.05
